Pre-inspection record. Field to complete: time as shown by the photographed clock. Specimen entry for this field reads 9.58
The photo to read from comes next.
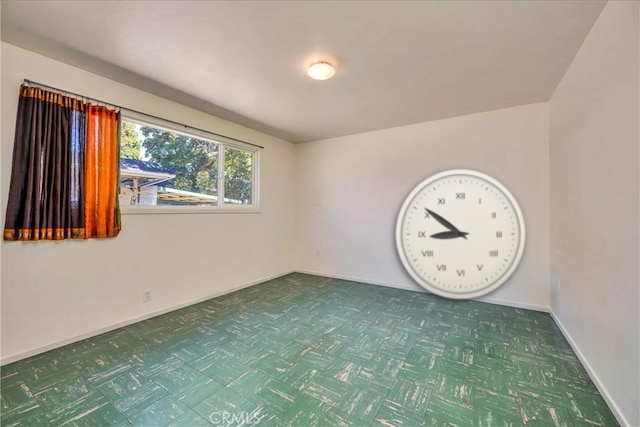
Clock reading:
8.51
